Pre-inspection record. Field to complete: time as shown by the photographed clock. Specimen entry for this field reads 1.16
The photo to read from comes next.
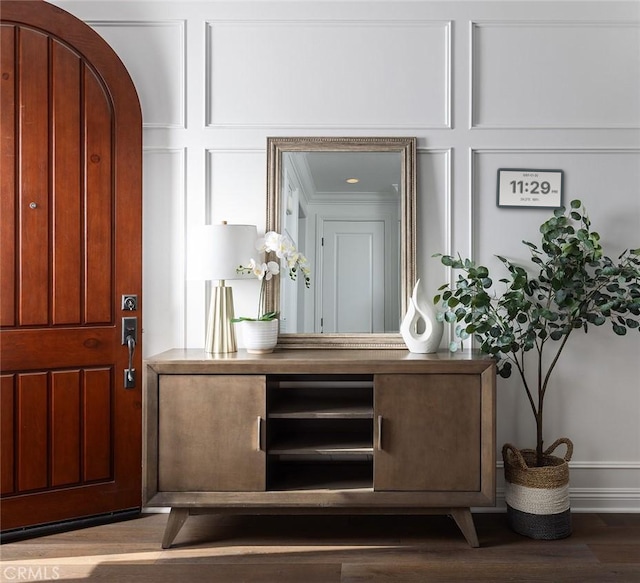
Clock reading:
11.29
